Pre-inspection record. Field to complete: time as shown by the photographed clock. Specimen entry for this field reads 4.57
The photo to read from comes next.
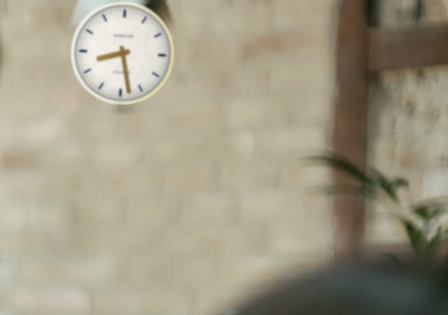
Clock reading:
8.28
